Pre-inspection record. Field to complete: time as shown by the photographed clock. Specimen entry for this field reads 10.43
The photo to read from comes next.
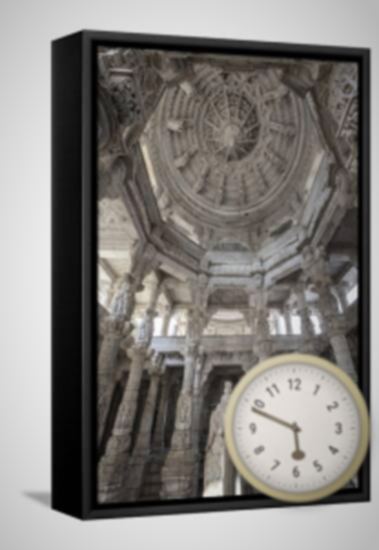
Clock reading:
5.49
